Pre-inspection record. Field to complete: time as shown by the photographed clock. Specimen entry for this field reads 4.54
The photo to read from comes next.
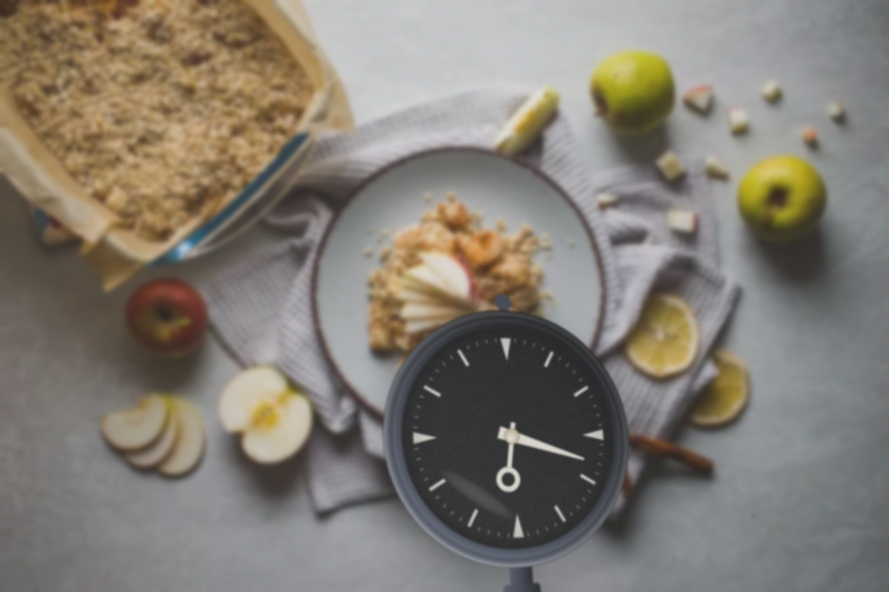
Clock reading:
6.18
